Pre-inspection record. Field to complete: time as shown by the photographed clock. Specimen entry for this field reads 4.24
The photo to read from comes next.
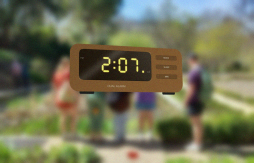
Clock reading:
2.07
